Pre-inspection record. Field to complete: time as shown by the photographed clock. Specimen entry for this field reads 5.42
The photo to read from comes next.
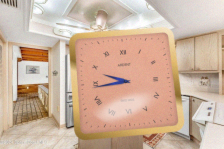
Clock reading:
9.44
